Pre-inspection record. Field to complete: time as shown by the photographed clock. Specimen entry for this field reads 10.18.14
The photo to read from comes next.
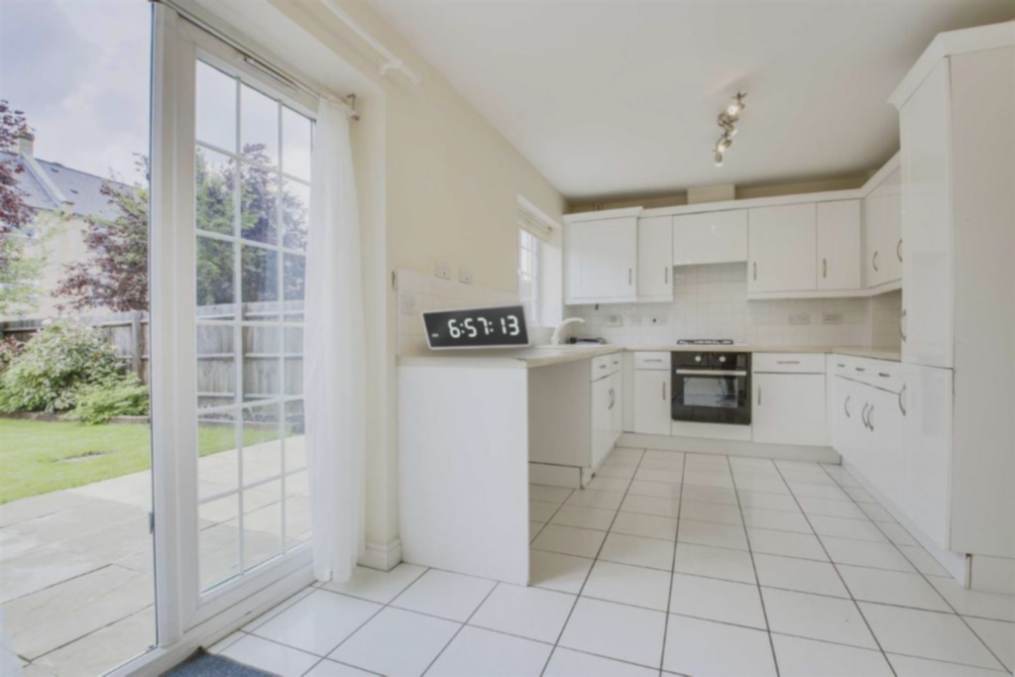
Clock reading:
6.57.13
